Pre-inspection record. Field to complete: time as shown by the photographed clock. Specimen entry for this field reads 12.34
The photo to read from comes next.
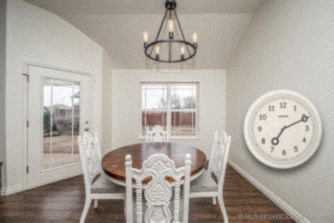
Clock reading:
7.11
